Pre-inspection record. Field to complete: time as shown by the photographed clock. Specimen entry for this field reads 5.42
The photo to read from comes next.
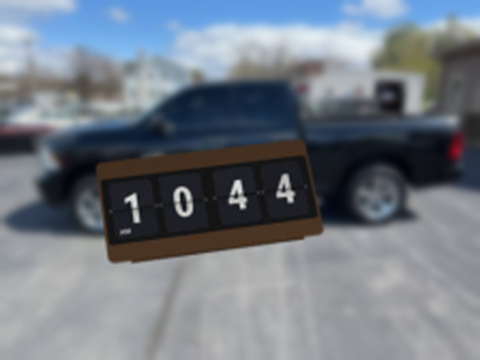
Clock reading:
10.44
